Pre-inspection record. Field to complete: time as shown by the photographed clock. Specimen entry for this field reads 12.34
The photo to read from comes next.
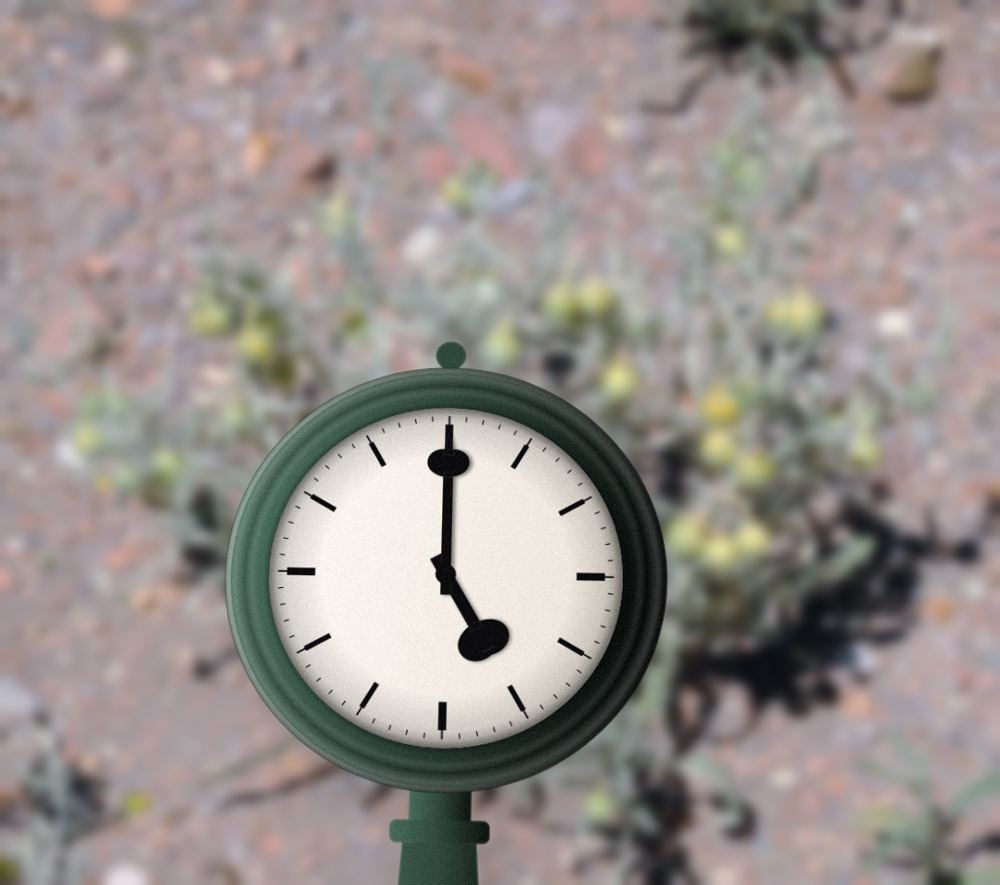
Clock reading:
5.00
